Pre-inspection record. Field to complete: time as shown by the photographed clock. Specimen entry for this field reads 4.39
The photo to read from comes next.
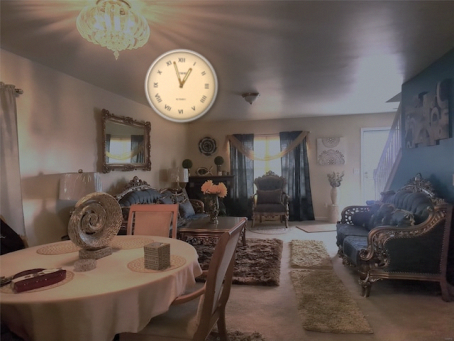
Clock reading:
12.57
